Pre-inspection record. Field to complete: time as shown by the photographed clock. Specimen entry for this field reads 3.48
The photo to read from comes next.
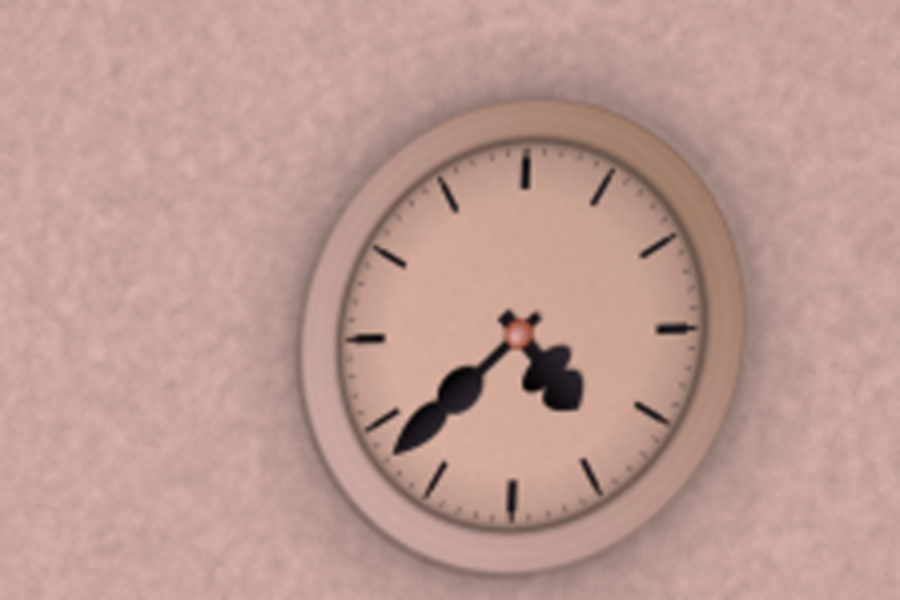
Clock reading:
4.38
